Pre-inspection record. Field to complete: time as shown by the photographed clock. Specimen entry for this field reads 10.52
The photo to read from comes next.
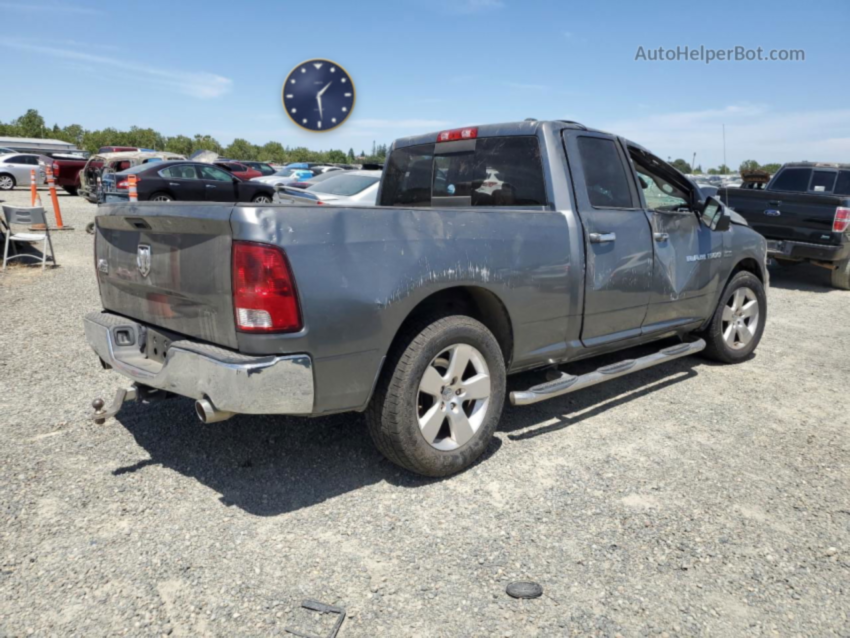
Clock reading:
1.29
